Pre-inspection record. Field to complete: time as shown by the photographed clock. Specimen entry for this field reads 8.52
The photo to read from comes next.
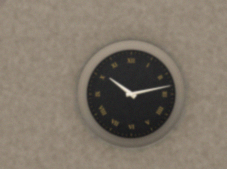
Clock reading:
10.13
